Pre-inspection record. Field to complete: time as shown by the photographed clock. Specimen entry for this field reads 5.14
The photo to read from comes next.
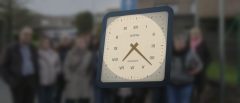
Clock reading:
7.22
